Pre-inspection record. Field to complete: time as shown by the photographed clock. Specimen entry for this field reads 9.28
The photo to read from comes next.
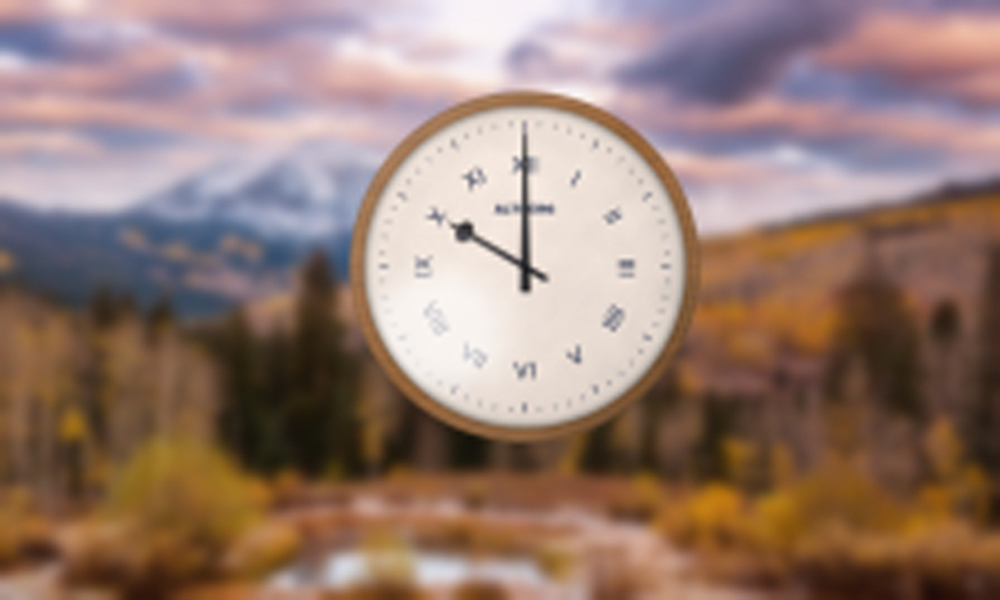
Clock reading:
10.00
